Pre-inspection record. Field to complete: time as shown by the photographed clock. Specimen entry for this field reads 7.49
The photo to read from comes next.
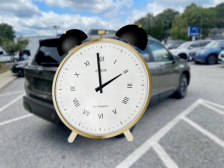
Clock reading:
1.59
